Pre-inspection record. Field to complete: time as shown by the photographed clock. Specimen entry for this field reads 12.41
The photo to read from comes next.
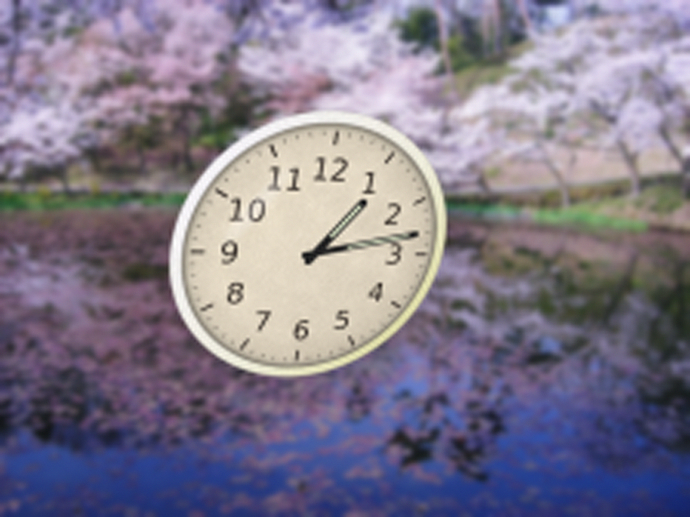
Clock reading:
1.13
